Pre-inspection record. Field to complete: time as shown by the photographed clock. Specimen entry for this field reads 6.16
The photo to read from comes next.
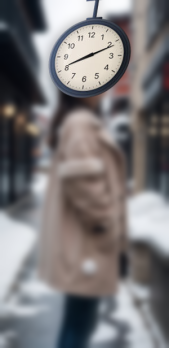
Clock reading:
8.11
